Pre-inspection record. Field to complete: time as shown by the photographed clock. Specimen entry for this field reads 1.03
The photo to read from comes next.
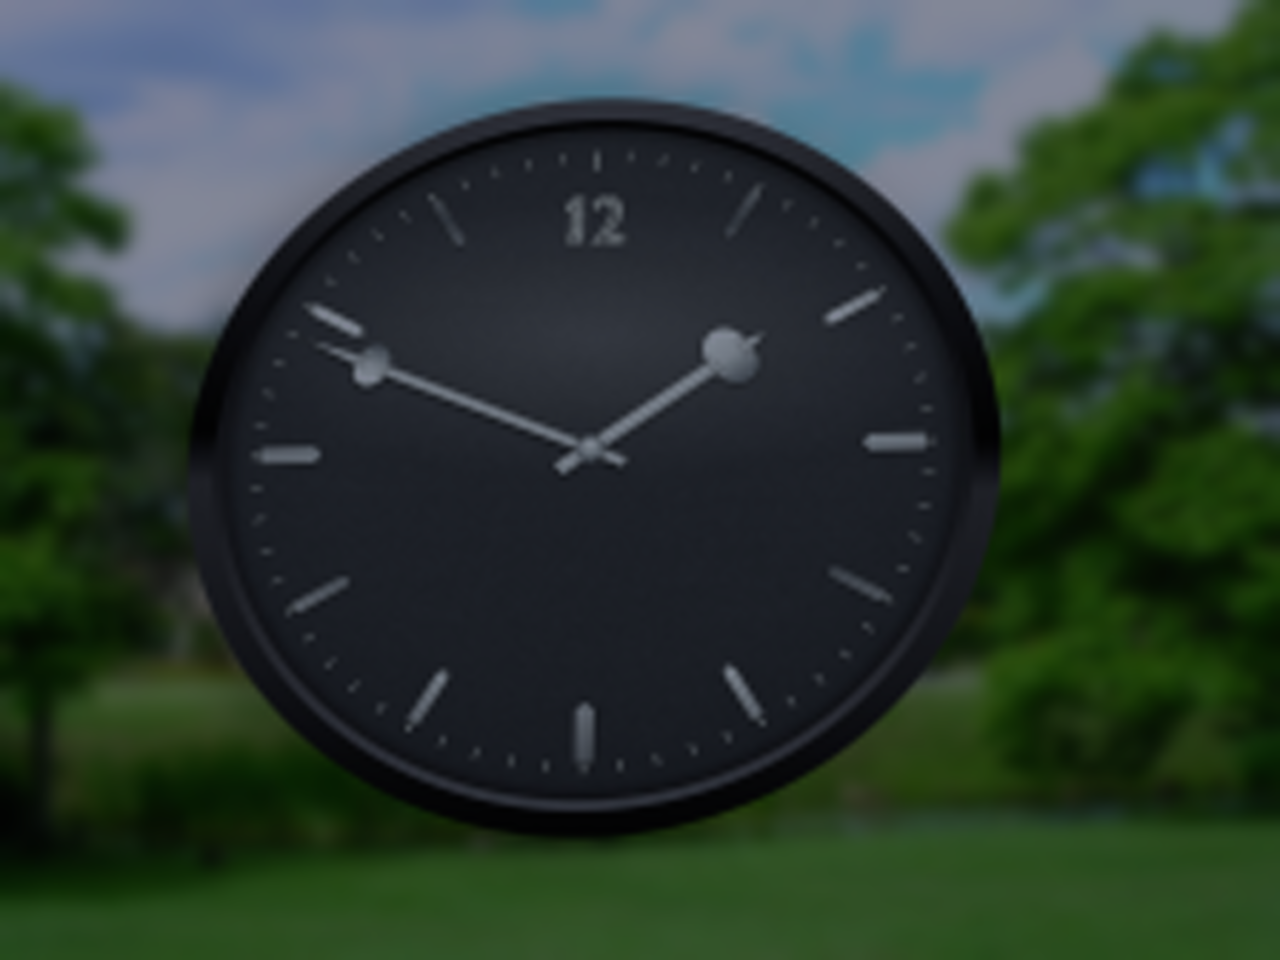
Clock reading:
1.49
